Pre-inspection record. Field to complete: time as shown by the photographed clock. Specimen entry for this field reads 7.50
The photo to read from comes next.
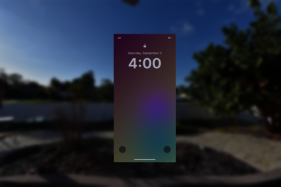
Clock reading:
4.00
